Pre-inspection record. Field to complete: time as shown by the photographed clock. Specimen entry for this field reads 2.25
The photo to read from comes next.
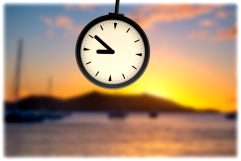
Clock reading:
8.51
